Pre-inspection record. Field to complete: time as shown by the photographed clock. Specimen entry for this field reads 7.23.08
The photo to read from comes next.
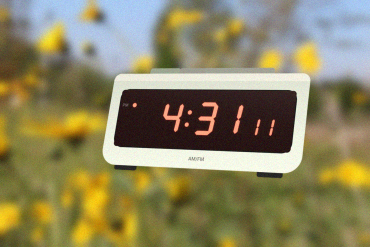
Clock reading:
4.31.11
